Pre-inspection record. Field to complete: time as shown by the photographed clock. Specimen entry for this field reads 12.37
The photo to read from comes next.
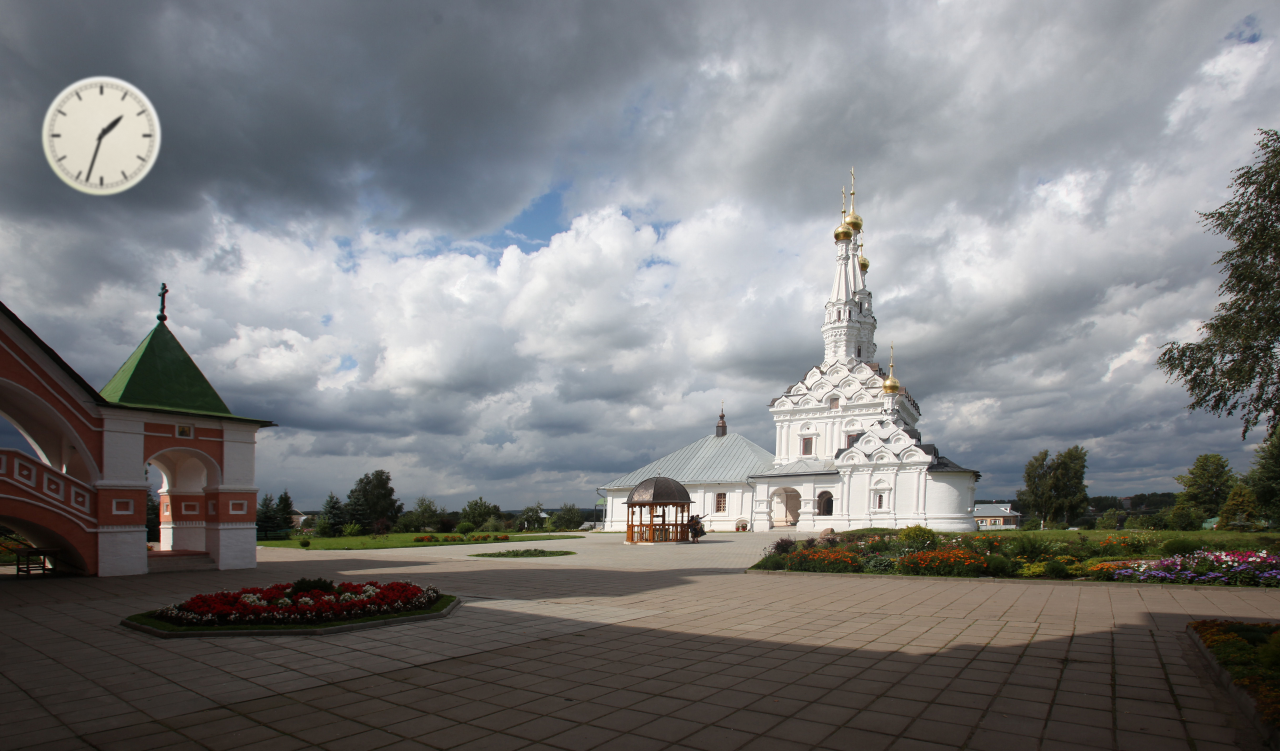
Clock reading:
1.33
